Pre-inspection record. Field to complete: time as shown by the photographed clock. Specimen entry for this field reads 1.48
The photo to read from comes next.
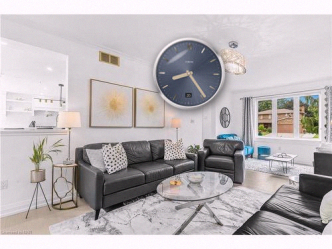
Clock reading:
8.24
